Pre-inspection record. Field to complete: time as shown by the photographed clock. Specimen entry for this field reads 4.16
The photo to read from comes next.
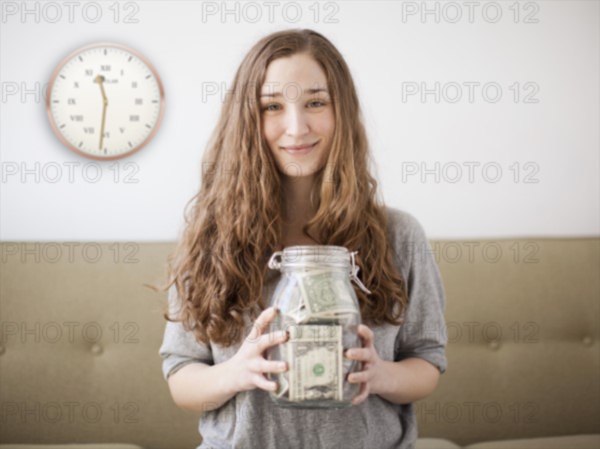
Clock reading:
11.31
